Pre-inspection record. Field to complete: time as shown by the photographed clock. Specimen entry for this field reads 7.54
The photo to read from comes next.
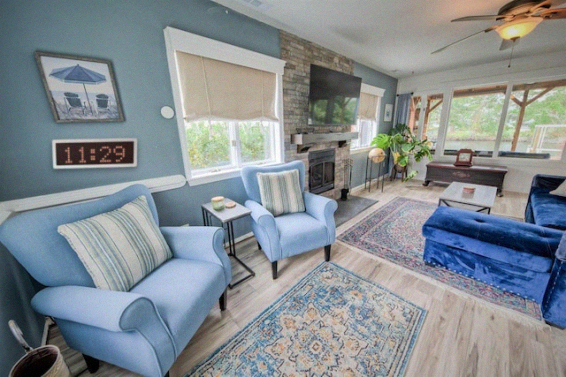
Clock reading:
11.29
